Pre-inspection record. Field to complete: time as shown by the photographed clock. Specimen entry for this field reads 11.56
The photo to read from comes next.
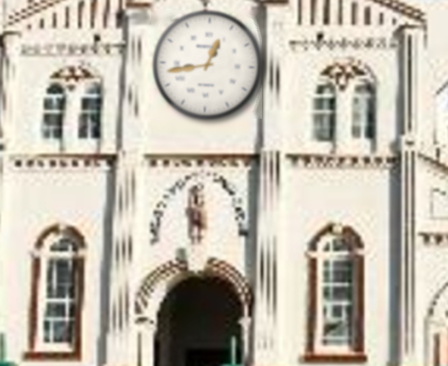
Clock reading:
12.43
